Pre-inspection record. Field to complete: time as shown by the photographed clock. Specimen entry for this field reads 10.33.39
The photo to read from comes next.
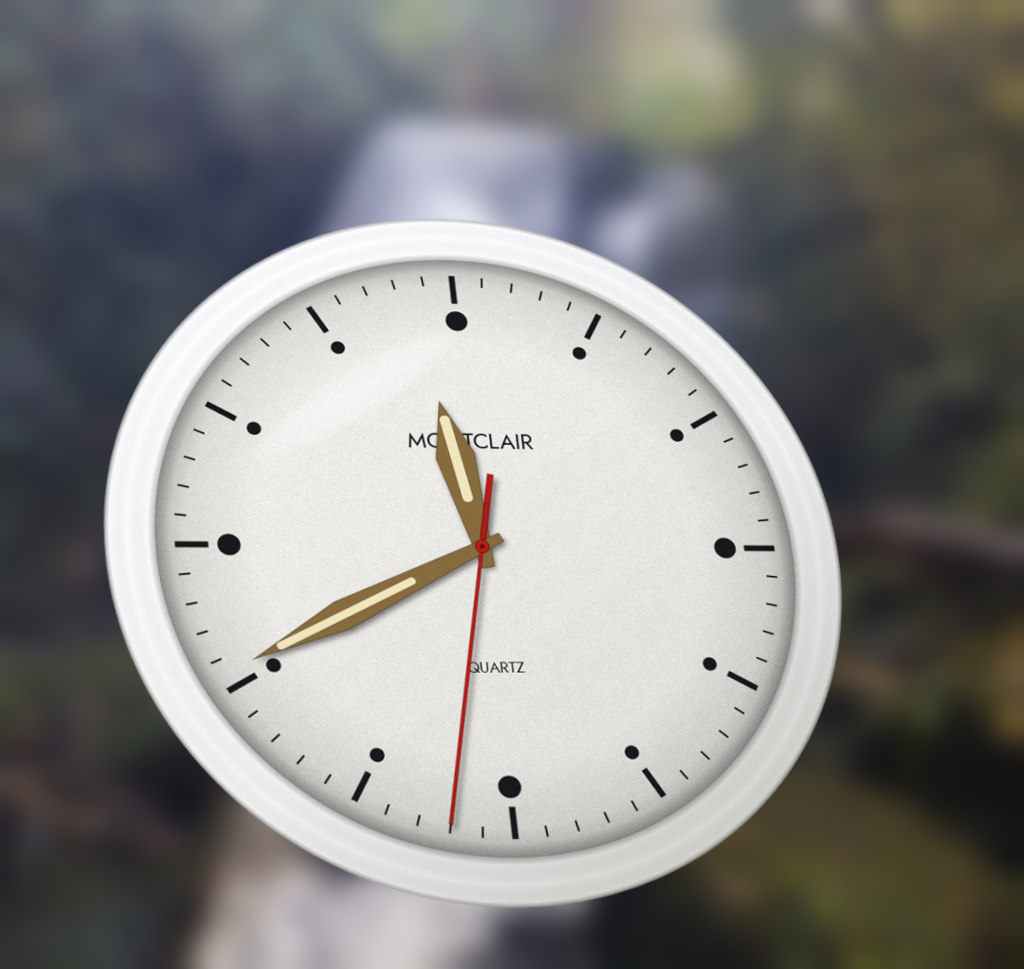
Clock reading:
11.40.32
